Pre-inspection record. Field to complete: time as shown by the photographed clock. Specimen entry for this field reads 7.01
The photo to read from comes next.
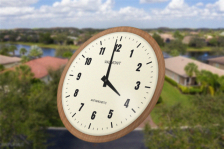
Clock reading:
3.59
